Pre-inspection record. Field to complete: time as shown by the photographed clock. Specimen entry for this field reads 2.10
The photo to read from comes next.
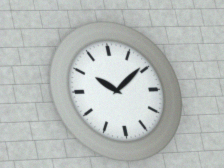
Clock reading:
10.09
